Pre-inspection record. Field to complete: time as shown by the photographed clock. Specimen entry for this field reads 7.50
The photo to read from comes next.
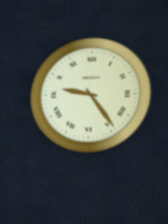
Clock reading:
9.24
